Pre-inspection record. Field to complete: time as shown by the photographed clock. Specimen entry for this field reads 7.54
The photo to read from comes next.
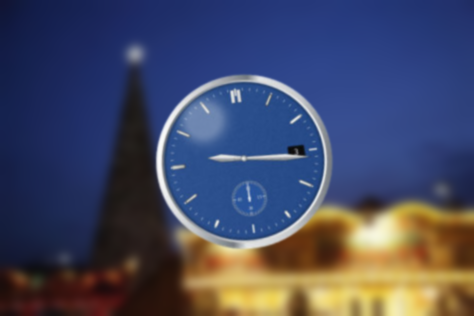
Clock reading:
9.16
